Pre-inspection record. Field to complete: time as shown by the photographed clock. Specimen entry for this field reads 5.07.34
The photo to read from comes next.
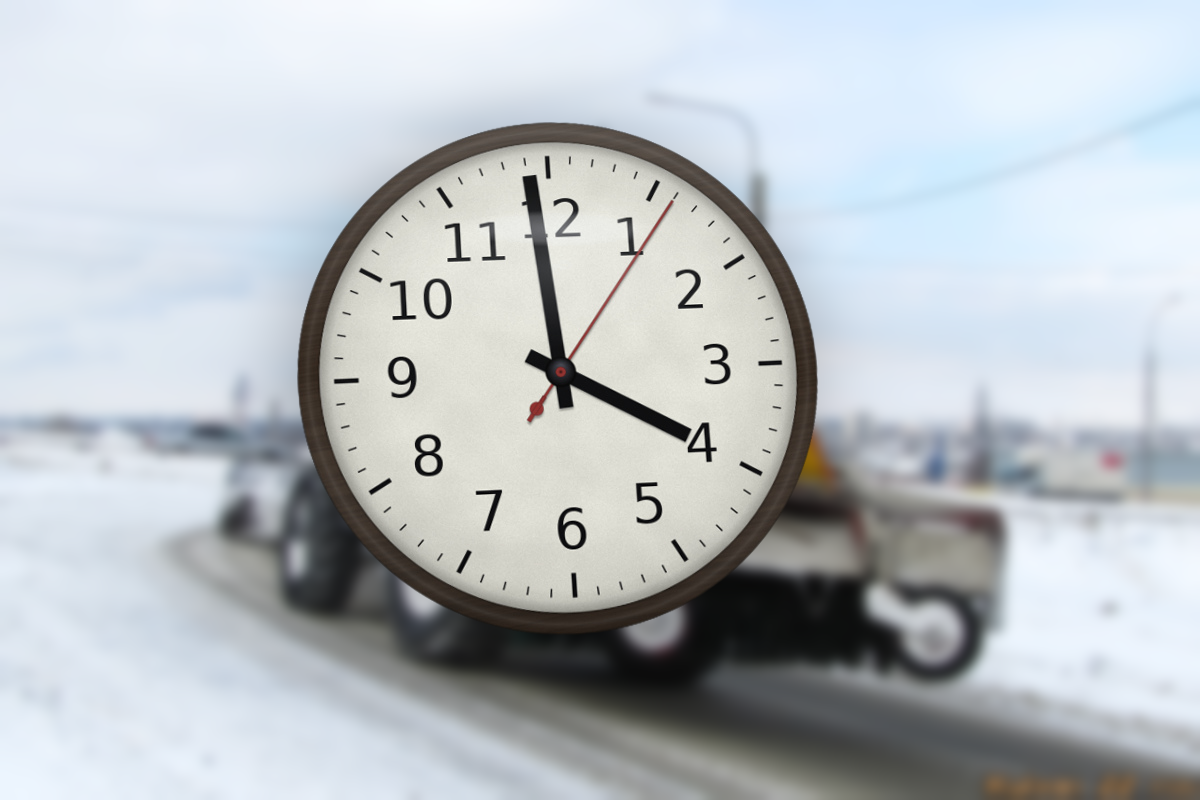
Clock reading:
3.59.06
